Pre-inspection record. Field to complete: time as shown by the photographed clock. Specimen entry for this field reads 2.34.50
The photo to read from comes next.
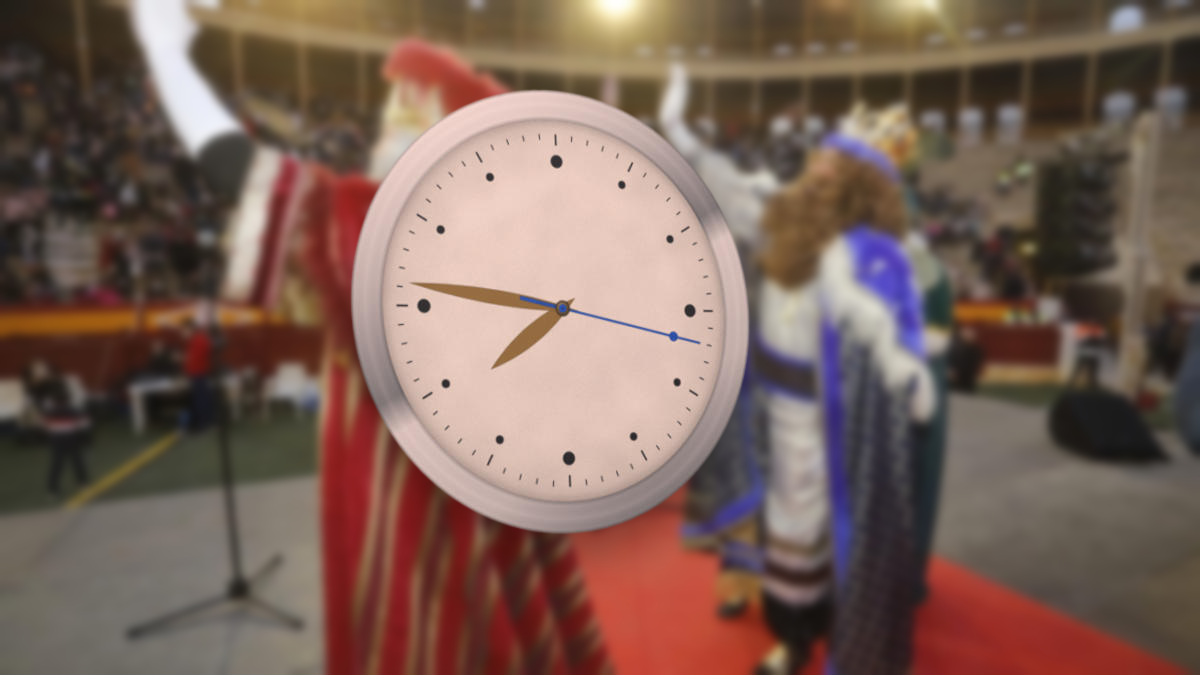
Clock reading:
7.46.17
